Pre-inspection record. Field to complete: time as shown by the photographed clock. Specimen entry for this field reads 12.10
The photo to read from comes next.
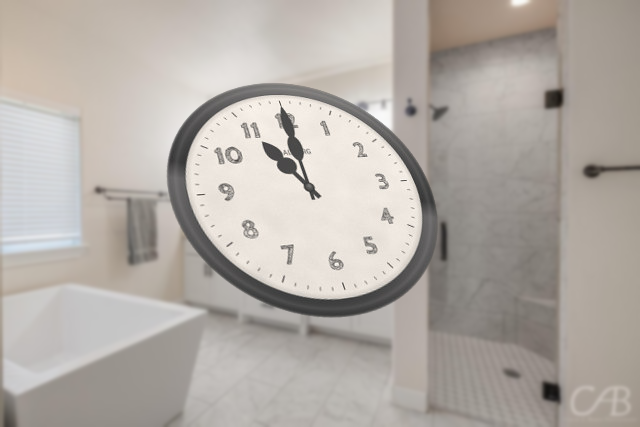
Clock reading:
11.00
